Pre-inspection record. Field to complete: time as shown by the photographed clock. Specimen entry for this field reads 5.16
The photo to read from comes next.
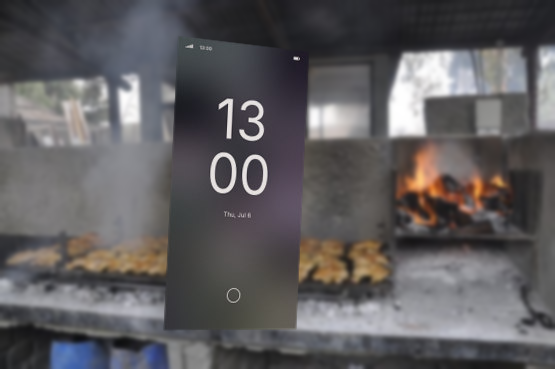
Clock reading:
13.00
